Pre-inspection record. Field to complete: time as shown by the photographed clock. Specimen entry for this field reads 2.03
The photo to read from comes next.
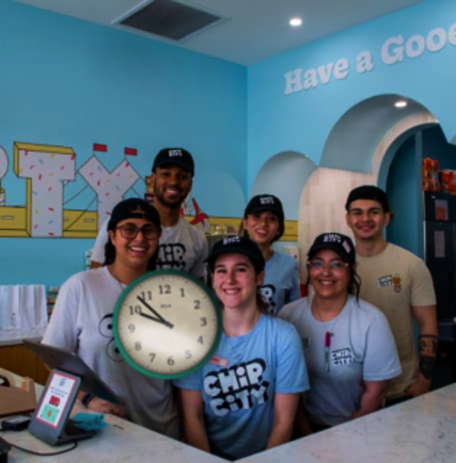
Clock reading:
9.53
